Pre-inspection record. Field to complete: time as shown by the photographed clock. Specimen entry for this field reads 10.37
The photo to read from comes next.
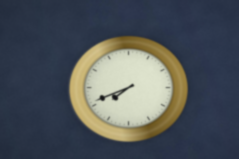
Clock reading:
7.41
